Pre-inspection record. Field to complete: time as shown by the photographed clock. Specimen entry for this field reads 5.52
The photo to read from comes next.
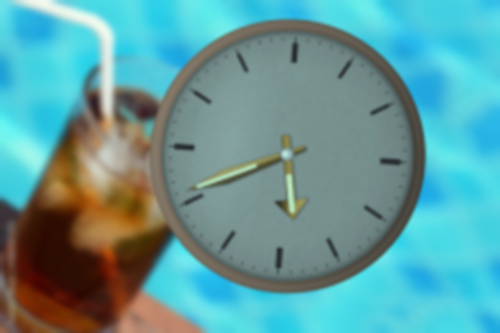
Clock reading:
5.41
